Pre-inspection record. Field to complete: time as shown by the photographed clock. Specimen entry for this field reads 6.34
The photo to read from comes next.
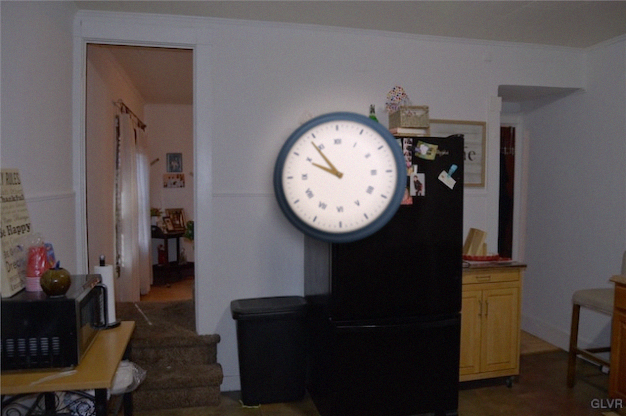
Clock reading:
9.54
